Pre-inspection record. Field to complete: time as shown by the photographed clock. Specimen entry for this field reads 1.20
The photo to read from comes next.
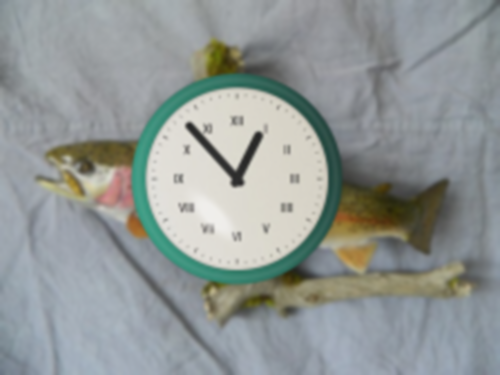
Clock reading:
12.53
